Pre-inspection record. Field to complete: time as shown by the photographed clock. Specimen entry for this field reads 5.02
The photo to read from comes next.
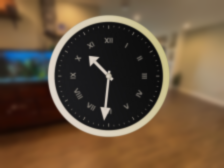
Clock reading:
10.31
